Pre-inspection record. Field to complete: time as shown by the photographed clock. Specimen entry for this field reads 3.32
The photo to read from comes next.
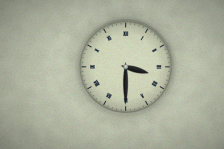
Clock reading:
3.30
